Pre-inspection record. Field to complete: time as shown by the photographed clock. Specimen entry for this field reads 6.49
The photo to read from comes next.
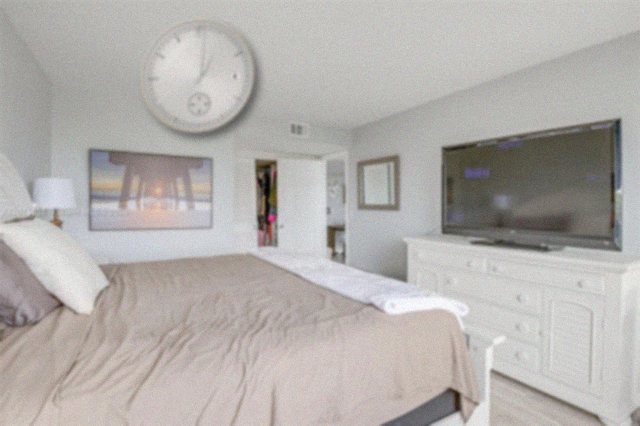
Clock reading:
1.01
